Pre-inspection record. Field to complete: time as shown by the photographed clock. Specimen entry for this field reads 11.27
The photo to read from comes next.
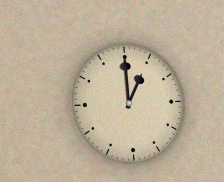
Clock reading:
1.00
